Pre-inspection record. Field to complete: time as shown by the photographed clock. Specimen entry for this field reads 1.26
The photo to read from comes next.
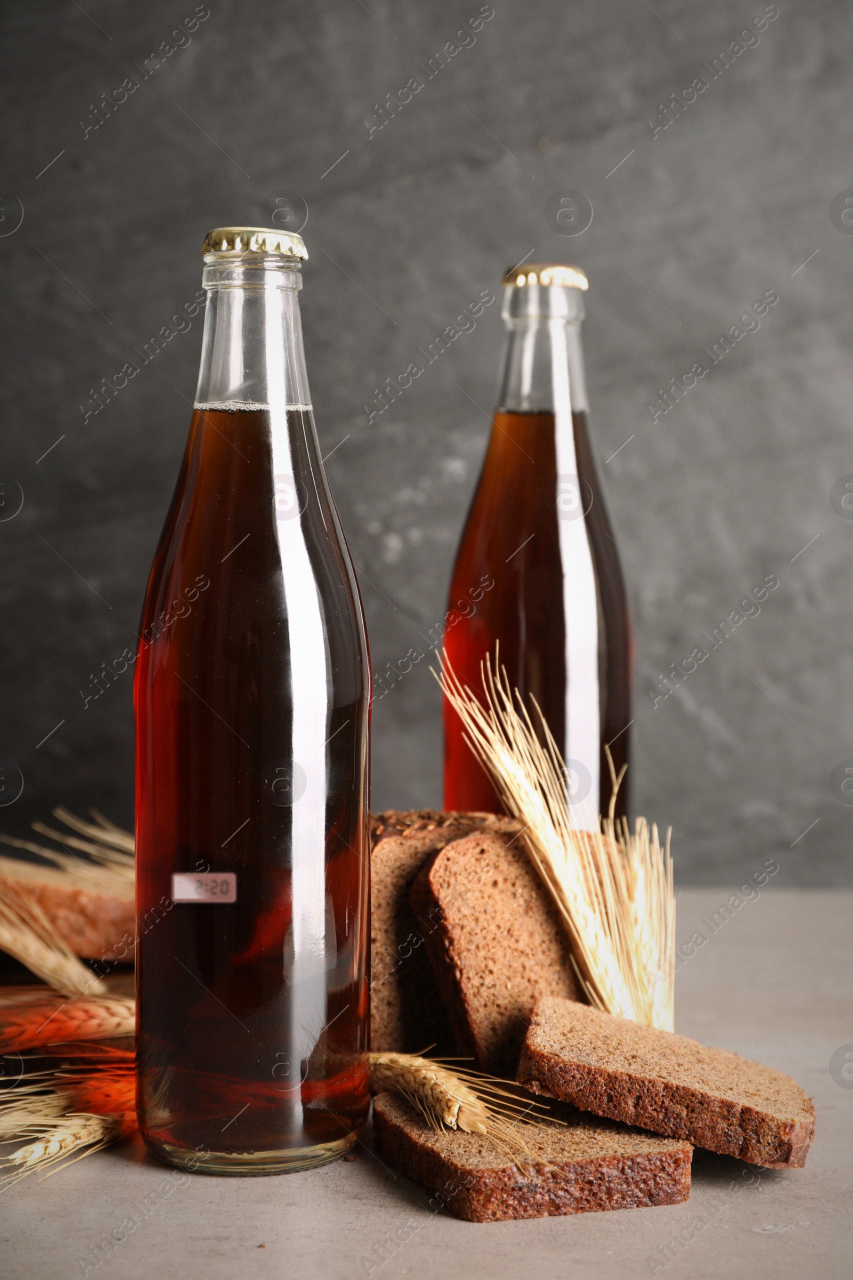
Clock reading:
2.20
